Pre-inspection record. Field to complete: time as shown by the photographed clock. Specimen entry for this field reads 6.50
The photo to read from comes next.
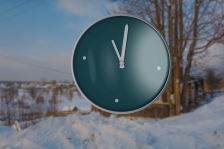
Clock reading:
11.00
